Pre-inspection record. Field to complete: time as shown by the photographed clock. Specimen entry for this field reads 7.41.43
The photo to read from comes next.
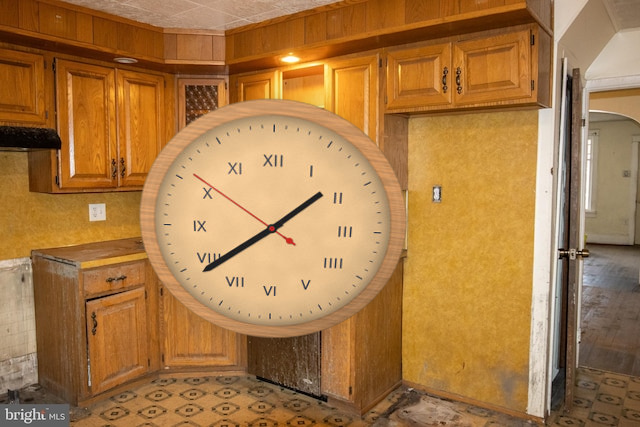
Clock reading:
1.38.51
